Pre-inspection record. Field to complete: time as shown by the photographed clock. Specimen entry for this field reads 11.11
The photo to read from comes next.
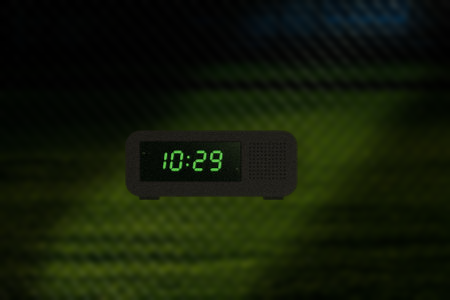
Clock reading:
10.29
